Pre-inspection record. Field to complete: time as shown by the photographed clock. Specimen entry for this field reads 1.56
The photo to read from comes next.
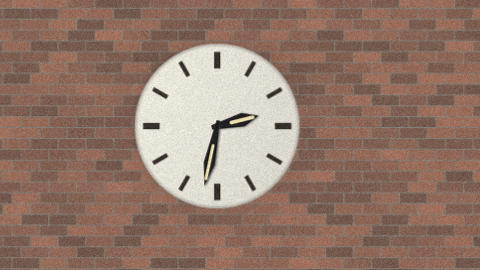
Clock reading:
2.32
